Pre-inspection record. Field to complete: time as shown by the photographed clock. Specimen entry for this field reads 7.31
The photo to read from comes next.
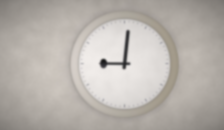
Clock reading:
9.01
